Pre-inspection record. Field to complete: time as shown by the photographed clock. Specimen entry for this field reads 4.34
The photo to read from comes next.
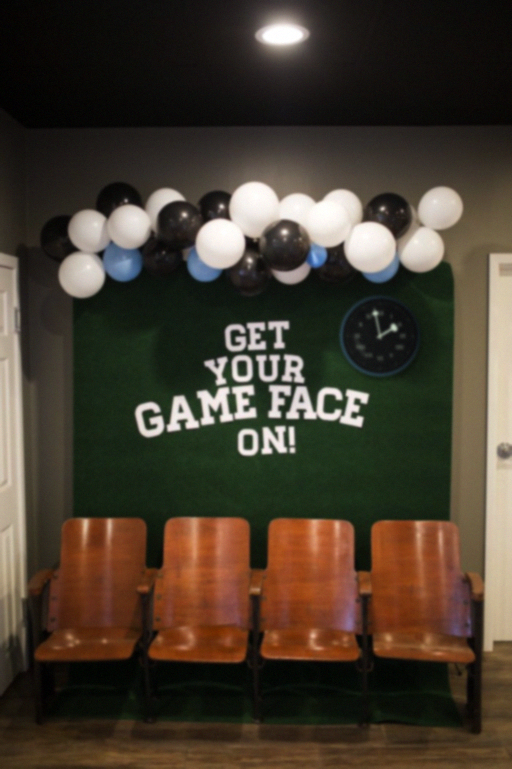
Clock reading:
1.58
